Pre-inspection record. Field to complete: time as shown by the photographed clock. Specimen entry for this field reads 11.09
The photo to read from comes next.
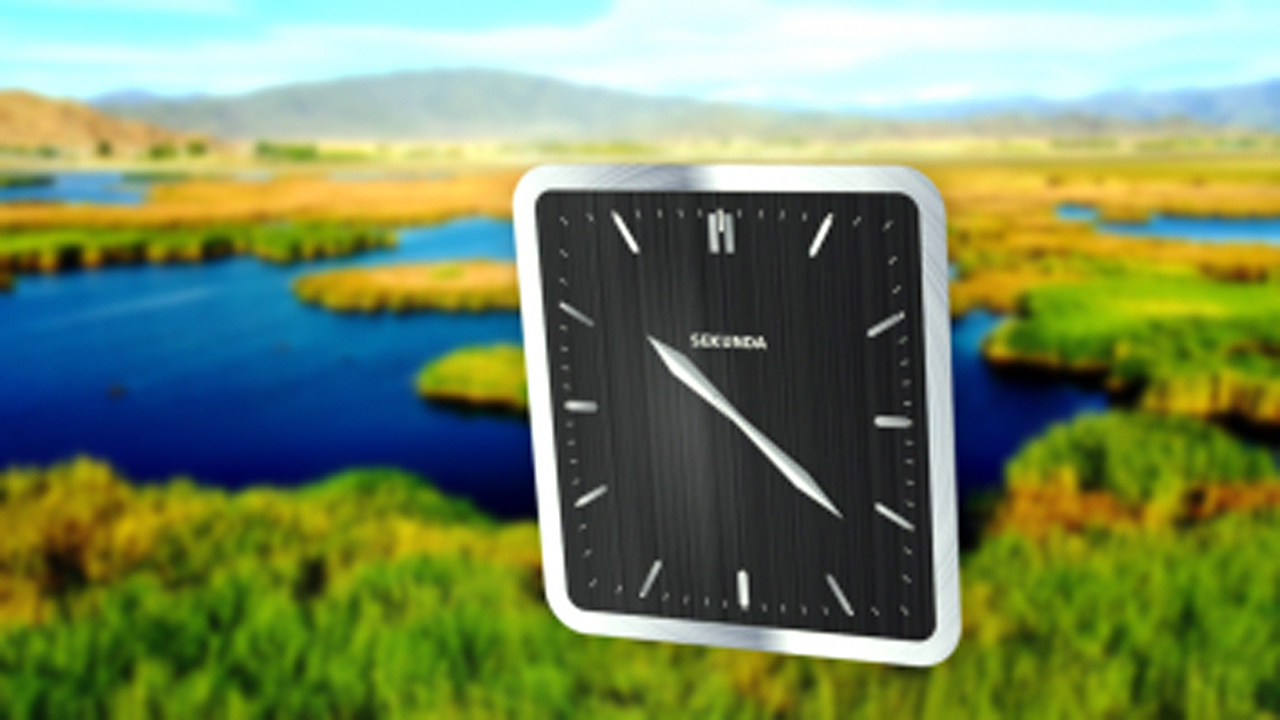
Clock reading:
10.22
